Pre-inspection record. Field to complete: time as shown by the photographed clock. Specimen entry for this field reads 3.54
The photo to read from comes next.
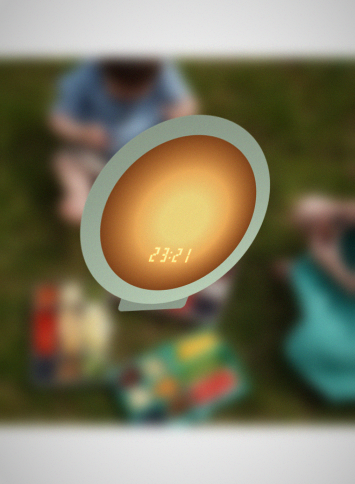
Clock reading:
23.21
